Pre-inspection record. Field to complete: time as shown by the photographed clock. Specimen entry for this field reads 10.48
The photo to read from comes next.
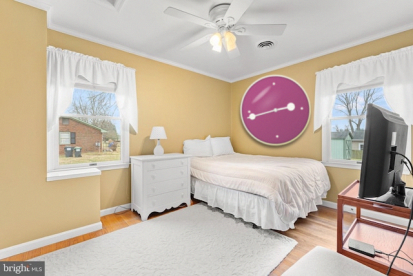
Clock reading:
2.43
